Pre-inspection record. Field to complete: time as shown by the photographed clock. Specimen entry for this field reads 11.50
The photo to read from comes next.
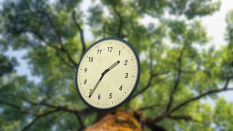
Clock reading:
1.34
